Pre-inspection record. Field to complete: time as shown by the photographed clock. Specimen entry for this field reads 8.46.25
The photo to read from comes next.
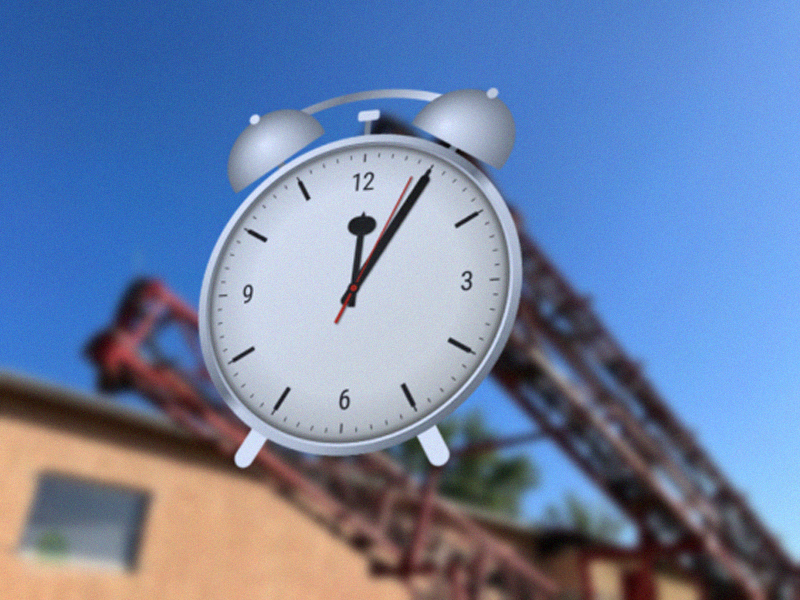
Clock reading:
12.05.04
